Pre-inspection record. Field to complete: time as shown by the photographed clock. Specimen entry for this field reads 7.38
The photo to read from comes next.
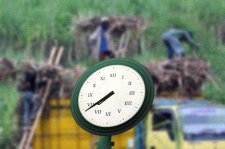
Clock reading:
7.39
